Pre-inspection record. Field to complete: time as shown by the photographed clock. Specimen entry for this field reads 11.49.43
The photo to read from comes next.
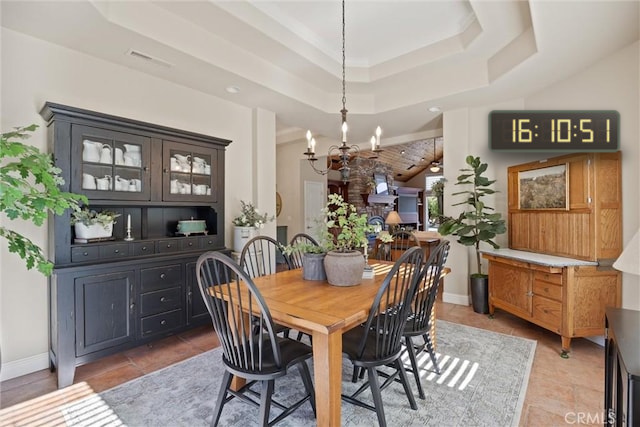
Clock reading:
16.10.51
